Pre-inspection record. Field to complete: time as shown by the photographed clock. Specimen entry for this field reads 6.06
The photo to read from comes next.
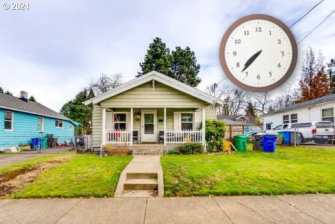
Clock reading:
7.37
